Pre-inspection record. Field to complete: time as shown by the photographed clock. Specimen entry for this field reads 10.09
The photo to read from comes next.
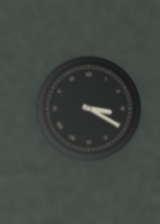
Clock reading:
3.20
